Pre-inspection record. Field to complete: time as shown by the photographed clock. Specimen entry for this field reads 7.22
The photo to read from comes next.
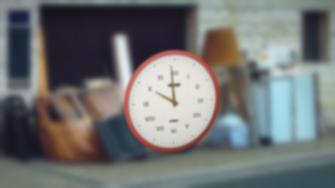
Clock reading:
9.59
